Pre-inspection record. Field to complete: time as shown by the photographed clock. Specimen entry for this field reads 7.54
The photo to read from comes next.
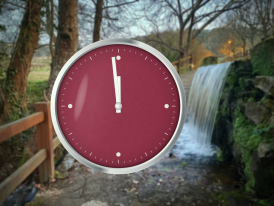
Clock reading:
11.59
